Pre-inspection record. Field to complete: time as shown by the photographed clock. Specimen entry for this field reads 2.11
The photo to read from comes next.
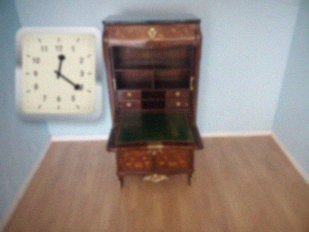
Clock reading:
12.21
